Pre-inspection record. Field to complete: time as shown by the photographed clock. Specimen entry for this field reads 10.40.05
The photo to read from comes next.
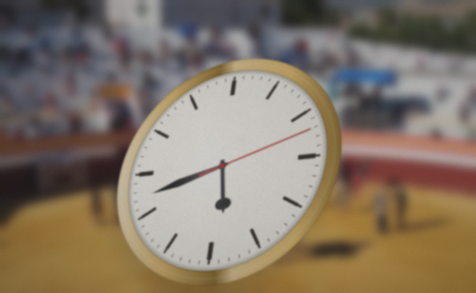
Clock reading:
5.42.12
